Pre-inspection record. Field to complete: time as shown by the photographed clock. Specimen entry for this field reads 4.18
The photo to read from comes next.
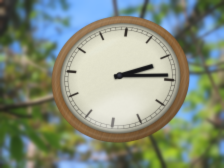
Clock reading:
2.14
